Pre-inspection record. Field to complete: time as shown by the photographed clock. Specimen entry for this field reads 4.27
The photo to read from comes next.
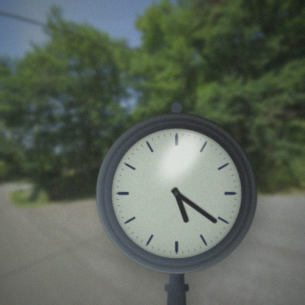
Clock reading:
5.21
